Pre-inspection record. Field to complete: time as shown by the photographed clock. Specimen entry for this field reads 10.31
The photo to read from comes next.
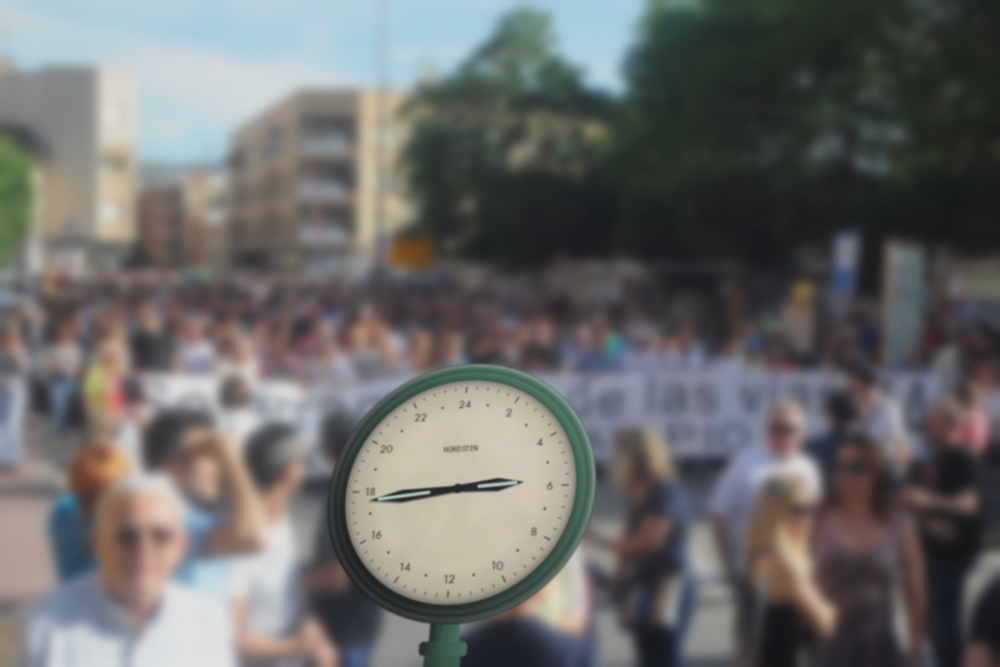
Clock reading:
5.44
